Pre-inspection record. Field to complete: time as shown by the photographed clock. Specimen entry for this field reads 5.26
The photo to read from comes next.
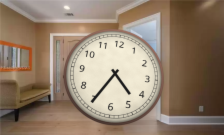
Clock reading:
4.35
